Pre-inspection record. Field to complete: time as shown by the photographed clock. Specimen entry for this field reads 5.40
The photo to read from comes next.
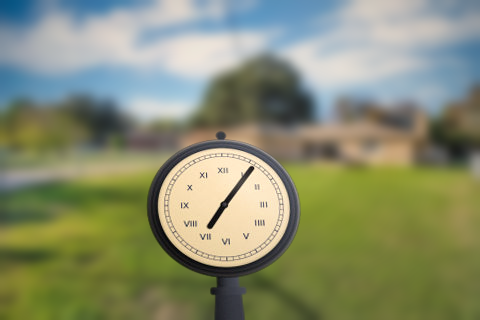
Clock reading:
7.06
